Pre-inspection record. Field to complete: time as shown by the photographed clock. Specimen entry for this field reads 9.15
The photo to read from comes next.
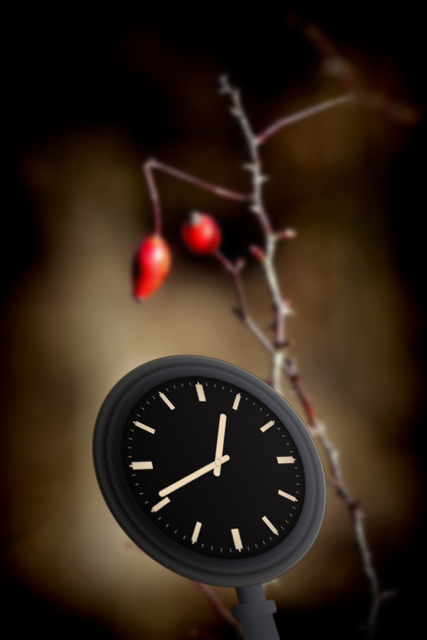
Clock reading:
12.41
